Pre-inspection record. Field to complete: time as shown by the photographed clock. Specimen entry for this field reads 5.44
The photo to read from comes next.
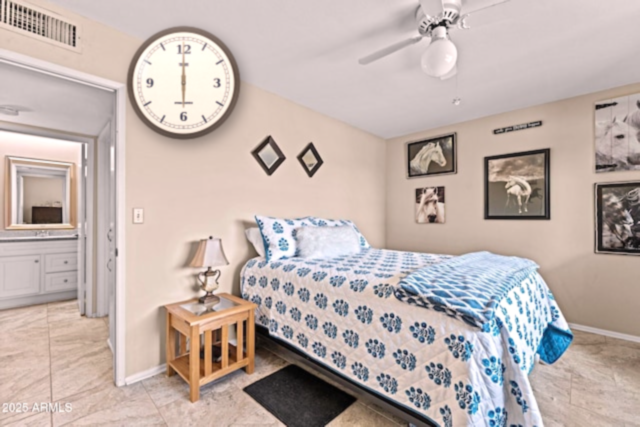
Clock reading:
6.00
